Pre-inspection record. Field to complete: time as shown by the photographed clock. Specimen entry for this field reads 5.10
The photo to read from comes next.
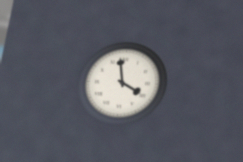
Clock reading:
3.58
